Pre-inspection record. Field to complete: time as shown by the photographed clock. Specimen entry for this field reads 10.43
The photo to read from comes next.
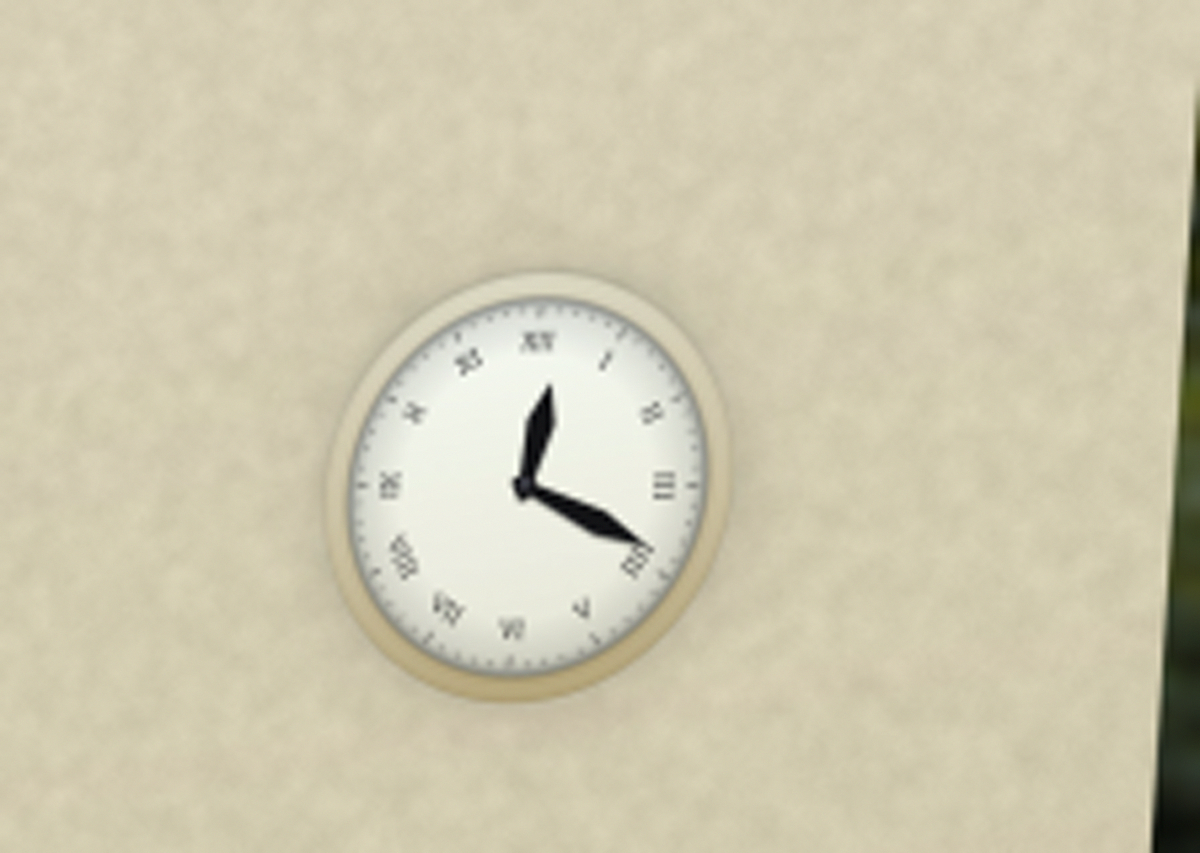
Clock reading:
12.19
